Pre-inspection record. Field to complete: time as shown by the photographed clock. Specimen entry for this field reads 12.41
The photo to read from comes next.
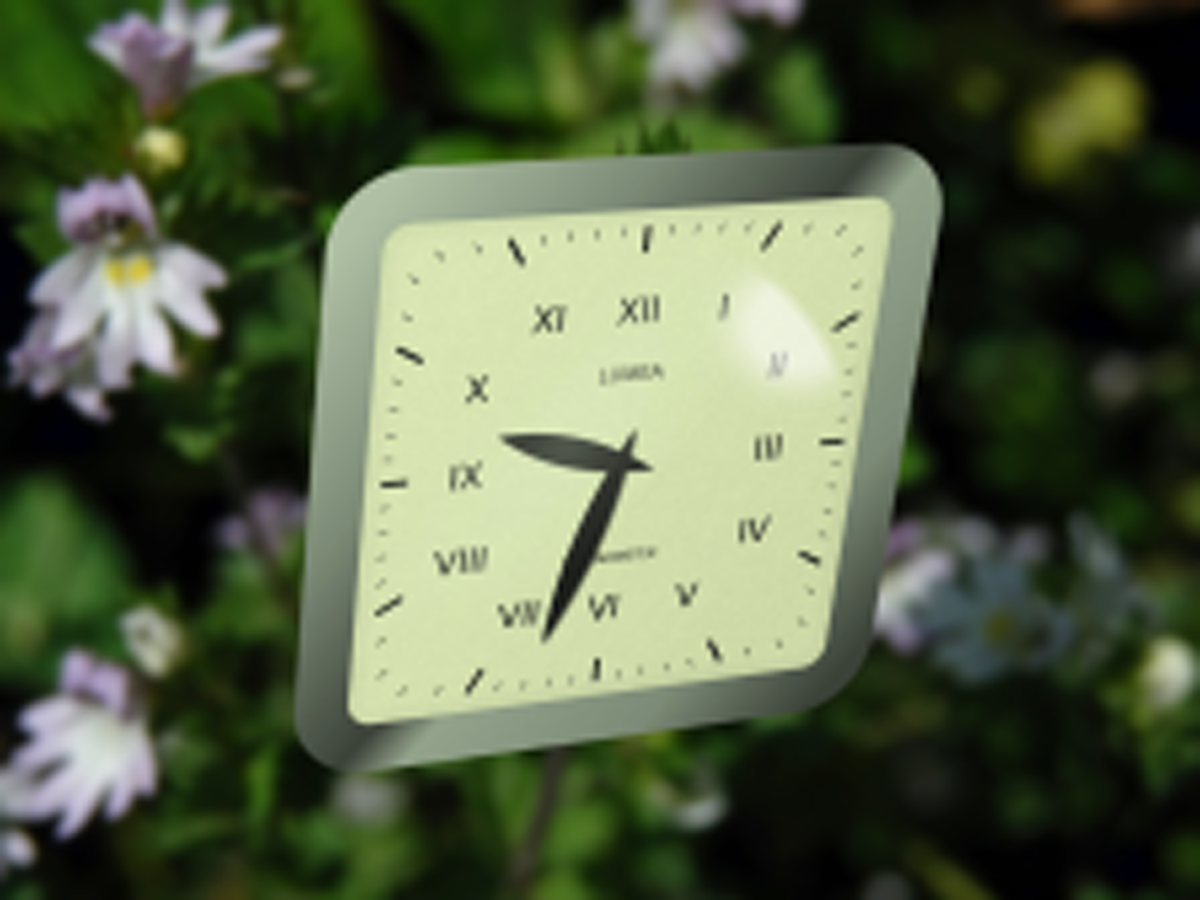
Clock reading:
9.33
